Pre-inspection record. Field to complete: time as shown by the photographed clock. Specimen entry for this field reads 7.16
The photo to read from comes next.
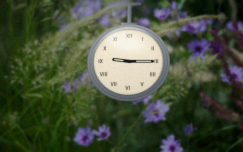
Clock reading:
9.15
